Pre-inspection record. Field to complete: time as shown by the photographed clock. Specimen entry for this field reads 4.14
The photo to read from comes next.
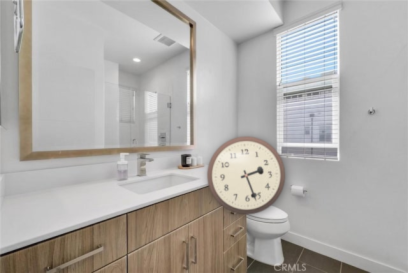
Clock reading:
2.27
